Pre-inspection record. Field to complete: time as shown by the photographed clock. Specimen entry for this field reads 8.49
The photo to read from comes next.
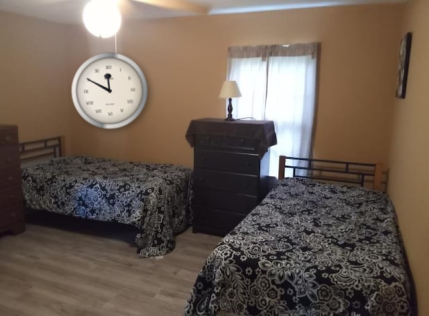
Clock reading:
11.50
